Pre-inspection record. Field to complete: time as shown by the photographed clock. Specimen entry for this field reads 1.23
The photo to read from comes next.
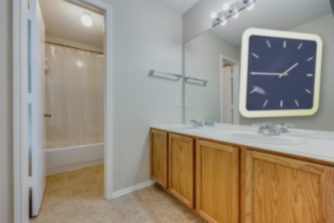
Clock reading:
1.45
